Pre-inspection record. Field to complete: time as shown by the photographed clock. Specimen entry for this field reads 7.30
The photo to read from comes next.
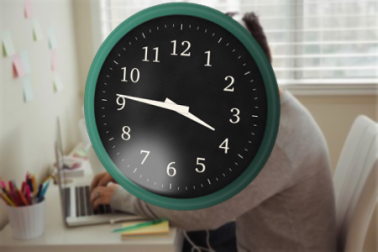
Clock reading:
3.46
